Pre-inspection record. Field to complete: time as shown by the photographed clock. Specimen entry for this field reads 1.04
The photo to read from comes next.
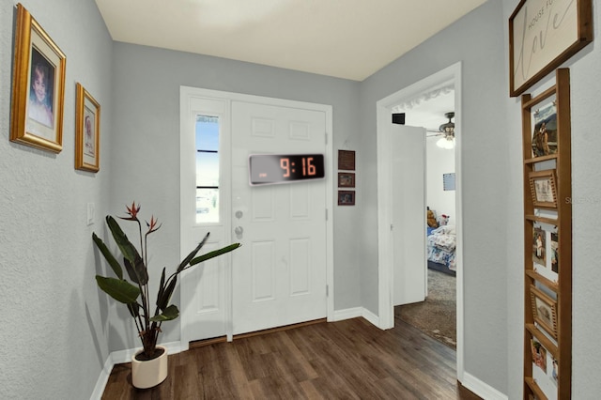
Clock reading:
9.16
